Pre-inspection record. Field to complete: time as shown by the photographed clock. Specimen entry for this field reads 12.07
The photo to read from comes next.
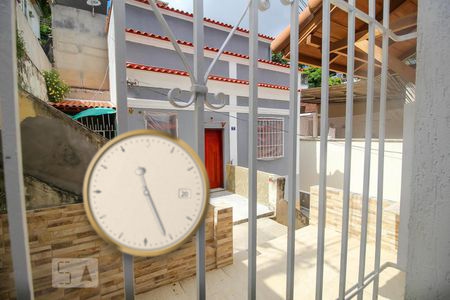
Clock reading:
11.26
